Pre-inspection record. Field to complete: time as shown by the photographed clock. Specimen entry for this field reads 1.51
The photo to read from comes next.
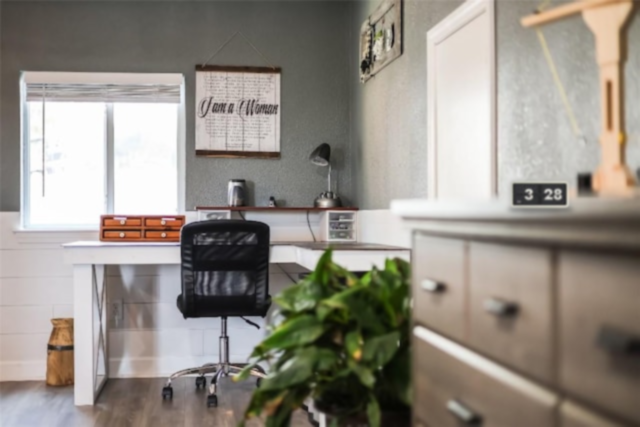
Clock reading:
3.28
